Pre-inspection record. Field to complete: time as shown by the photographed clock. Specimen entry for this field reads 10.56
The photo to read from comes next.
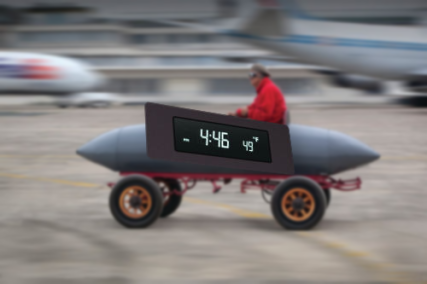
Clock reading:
4.46
